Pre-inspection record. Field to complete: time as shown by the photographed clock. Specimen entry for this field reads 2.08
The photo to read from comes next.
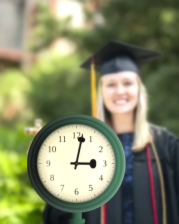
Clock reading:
3.02
